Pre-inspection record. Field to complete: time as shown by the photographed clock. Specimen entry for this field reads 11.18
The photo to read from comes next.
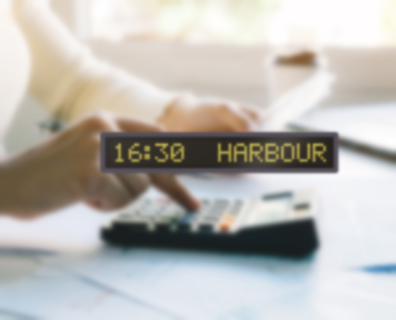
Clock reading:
16.30
